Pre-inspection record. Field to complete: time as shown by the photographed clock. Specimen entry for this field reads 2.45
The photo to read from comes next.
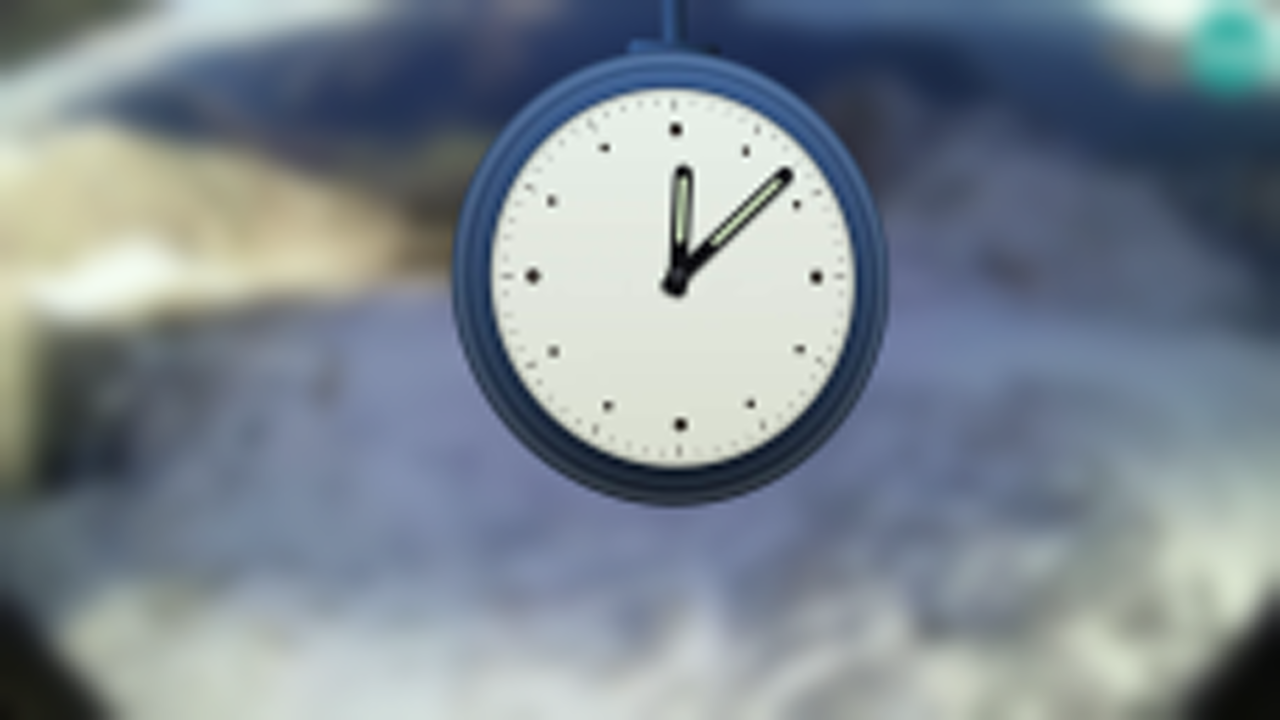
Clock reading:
12.08
